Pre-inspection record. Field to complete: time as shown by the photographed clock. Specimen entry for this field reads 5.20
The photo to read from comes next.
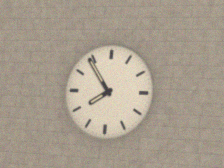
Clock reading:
7.54
